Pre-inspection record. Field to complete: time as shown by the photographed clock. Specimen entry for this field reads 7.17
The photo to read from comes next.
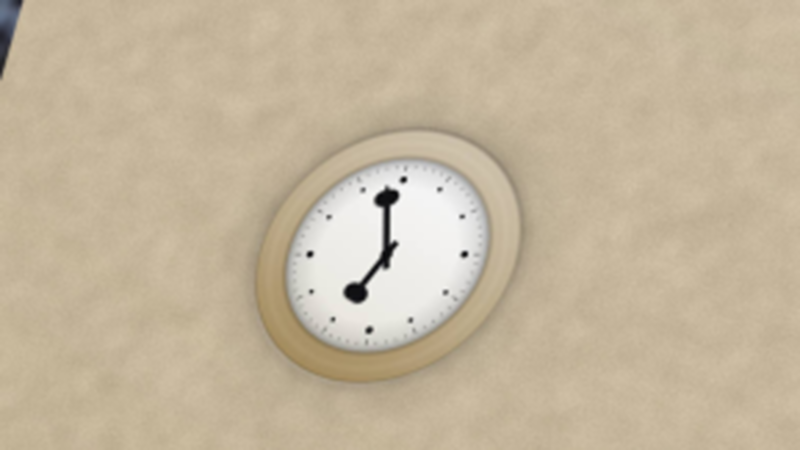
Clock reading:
6.58
